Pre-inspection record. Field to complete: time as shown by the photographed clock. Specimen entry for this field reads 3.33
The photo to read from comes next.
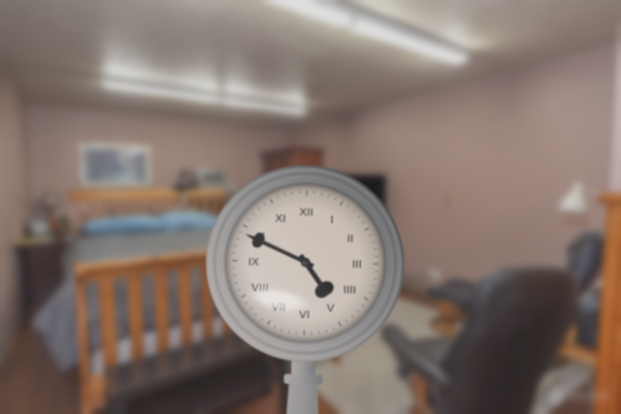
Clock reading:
4.49
